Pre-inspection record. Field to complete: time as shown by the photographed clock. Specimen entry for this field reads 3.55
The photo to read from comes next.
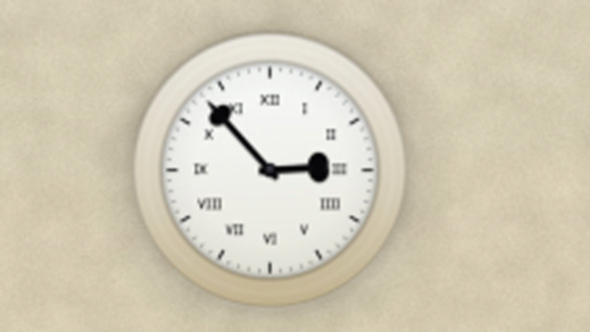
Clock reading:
2.53
